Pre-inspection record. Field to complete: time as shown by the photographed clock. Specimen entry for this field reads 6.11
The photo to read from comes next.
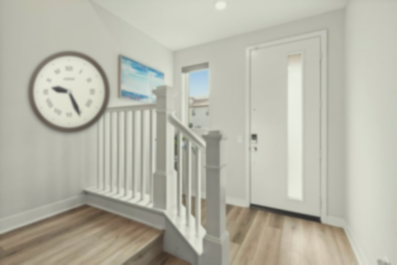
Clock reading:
9.26
